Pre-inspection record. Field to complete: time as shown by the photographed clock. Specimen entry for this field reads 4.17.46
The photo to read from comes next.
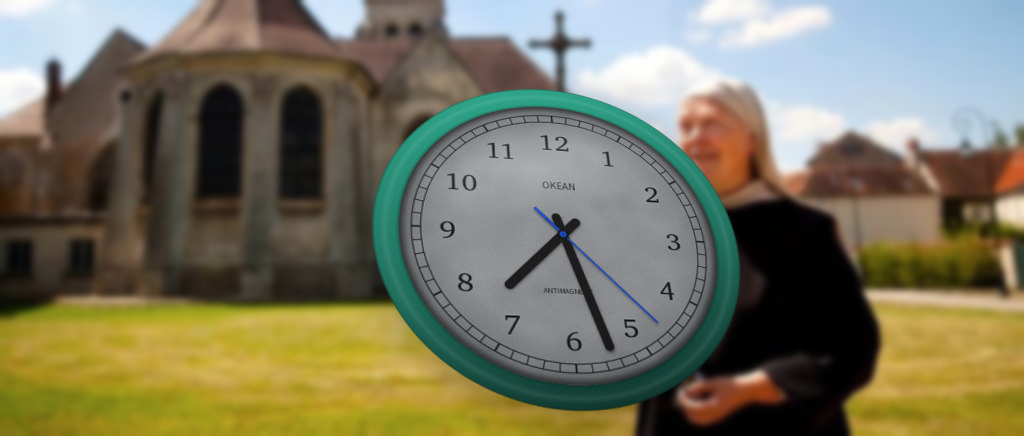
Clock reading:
7.27.23
